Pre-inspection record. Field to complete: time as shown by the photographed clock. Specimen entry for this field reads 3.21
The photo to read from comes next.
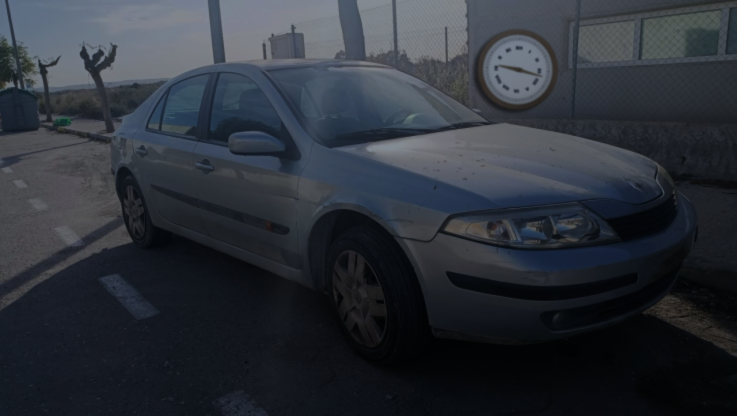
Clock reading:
9.17
